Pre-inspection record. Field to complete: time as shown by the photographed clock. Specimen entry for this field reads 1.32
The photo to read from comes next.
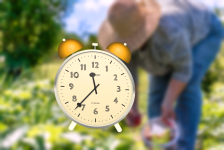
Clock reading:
11.37
